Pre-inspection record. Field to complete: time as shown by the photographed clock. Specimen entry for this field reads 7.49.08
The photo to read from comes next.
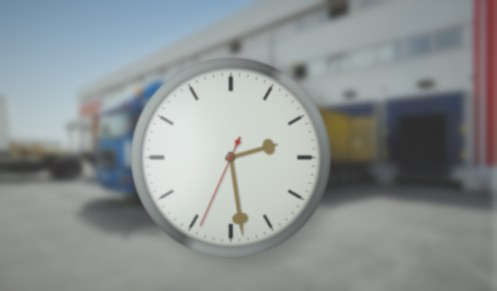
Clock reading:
2.28.34
